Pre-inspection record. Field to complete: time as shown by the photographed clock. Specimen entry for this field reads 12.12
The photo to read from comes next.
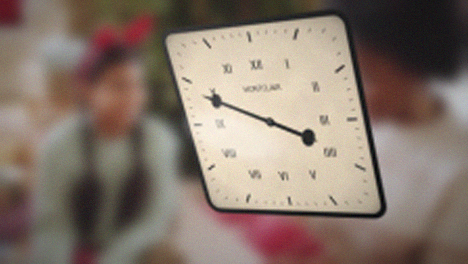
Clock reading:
3.49
